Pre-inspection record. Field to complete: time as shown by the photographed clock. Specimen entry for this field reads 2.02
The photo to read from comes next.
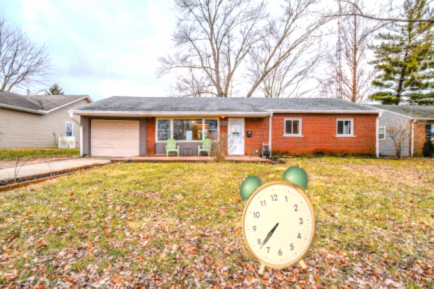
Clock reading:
7.38
